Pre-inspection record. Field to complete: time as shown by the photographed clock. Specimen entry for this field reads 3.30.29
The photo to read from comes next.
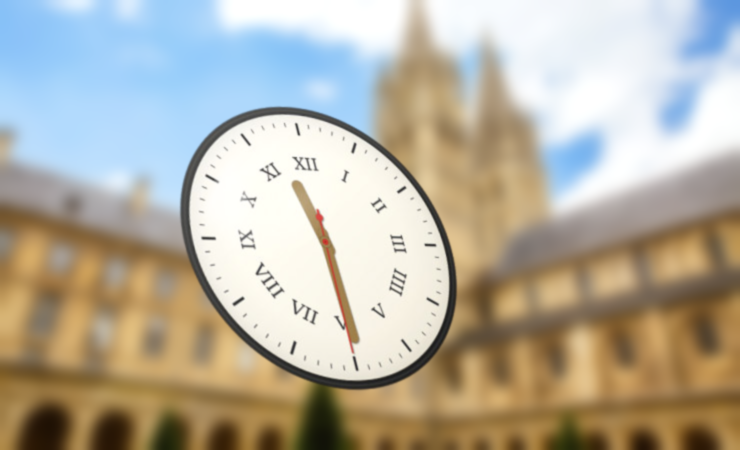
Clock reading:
11.29.30
